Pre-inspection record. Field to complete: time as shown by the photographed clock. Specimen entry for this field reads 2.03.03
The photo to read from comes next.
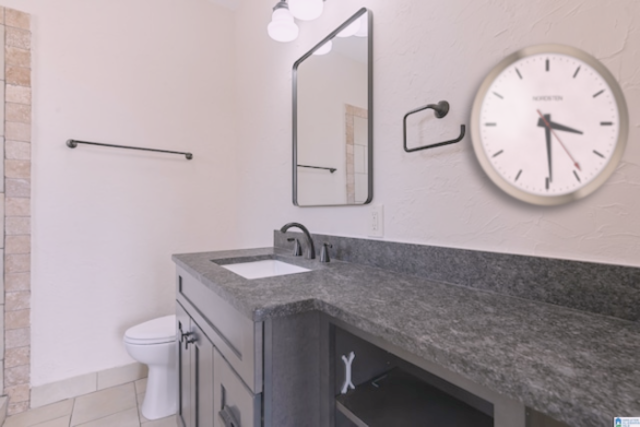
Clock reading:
3.29.24
